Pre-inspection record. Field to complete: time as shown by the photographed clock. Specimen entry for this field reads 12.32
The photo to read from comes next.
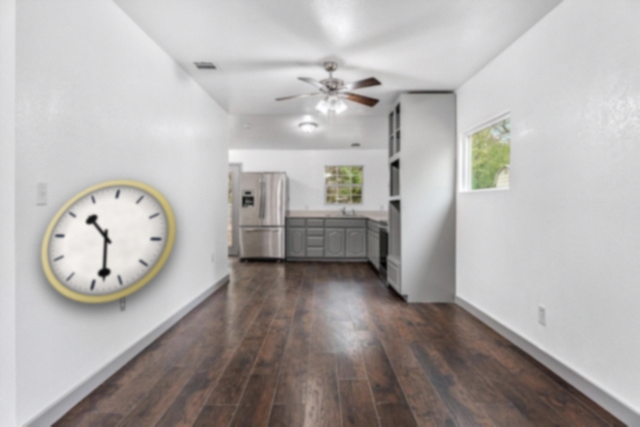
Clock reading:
10.28
